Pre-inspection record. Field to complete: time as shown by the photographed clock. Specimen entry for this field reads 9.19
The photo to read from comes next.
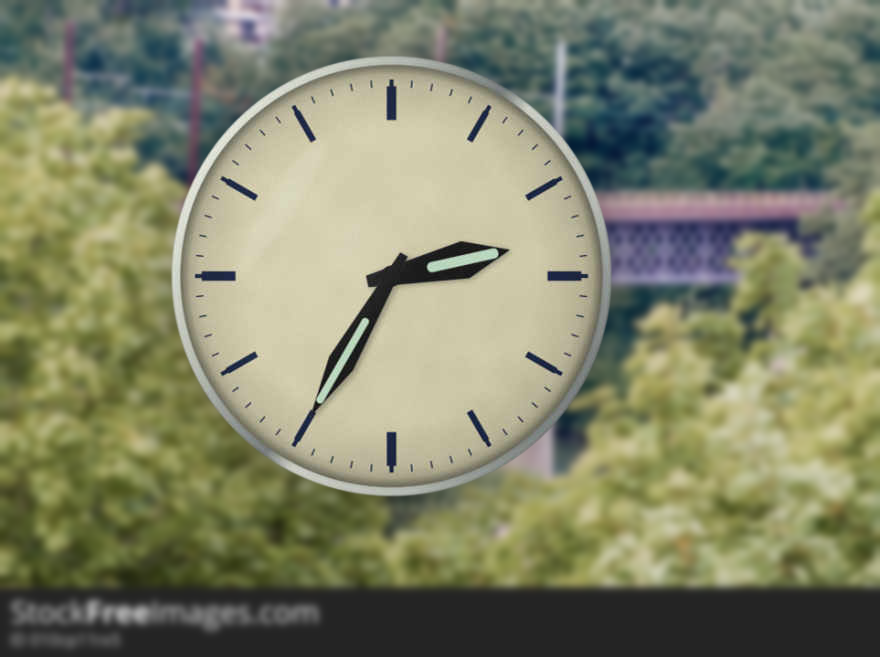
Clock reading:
2.35
